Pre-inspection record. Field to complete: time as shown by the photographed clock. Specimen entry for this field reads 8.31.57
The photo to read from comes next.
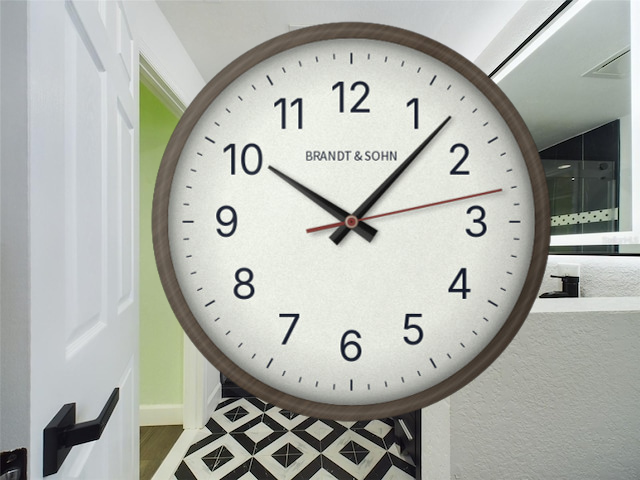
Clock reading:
10.07.13
